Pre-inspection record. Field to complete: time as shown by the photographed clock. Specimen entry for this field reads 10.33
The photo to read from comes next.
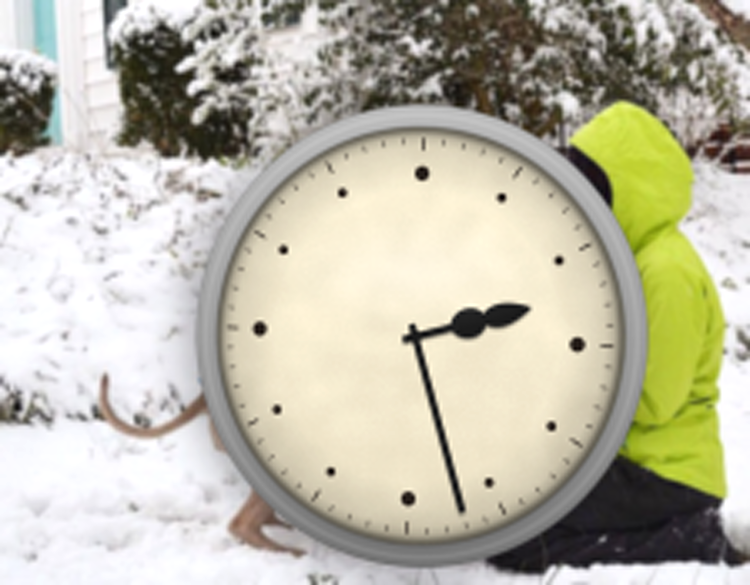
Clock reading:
2.27
